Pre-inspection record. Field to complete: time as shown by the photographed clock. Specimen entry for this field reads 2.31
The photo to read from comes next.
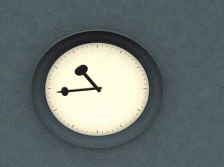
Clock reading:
10.44
